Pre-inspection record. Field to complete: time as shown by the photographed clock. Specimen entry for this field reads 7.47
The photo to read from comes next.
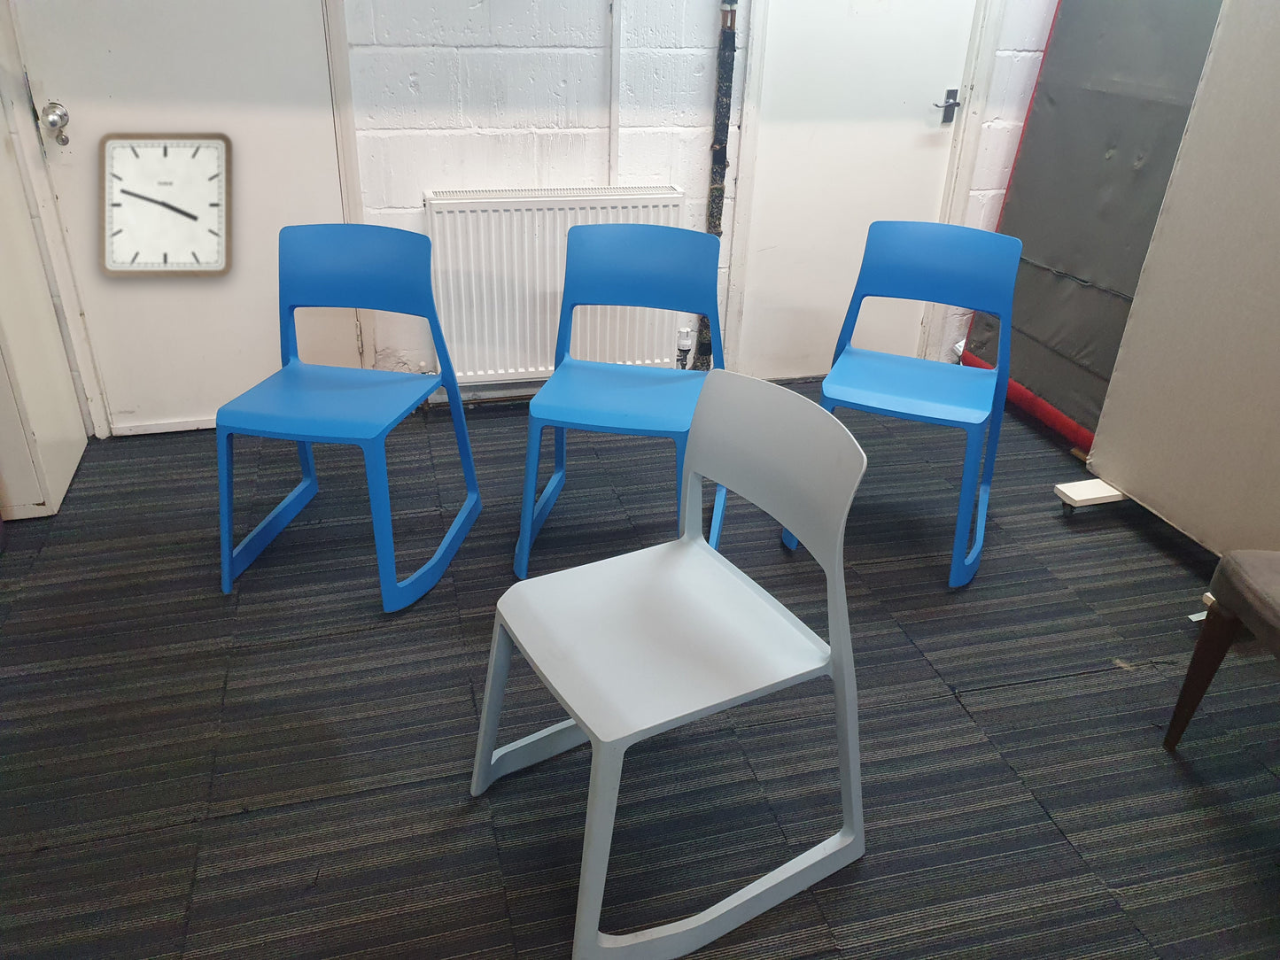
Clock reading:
3.48
